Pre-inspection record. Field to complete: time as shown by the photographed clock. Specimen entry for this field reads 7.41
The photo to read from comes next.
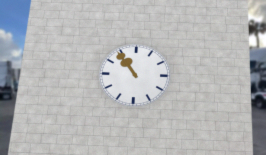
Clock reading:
10.54
